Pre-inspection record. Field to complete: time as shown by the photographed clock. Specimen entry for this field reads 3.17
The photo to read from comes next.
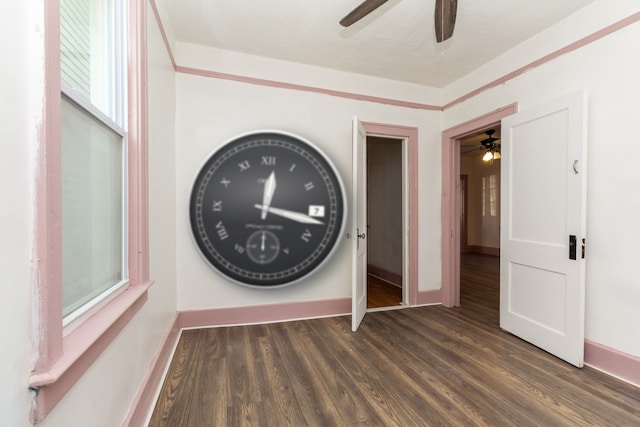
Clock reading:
12.17
